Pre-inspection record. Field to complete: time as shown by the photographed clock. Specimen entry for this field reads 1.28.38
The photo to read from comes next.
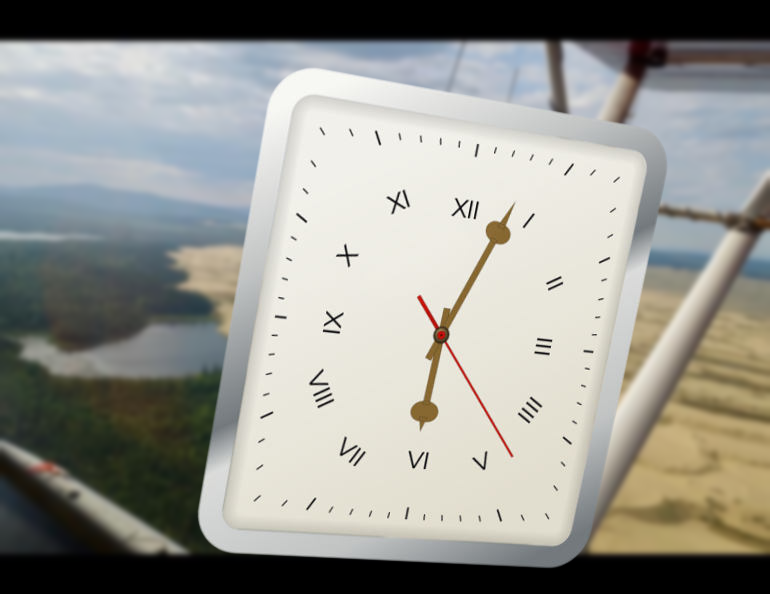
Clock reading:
6.03.23
